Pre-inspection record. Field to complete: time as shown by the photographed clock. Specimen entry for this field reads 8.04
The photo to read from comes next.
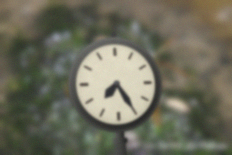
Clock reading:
7.25
